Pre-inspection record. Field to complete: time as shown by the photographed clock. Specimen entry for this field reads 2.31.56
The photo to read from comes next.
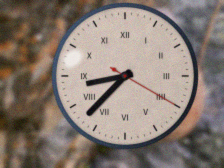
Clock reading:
8.37.20
